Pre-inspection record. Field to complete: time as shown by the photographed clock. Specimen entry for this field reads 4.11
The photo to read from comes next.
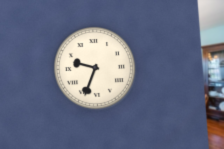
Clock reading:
9.34
